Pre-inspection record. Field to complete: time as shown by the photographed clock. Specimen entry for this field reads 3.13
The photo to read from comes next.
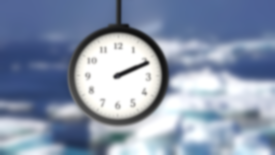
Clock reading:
2.11
